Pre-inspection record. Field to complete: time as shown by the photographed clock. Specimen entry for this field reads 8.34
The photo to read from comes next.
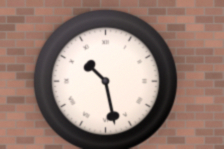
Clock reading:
10.28
